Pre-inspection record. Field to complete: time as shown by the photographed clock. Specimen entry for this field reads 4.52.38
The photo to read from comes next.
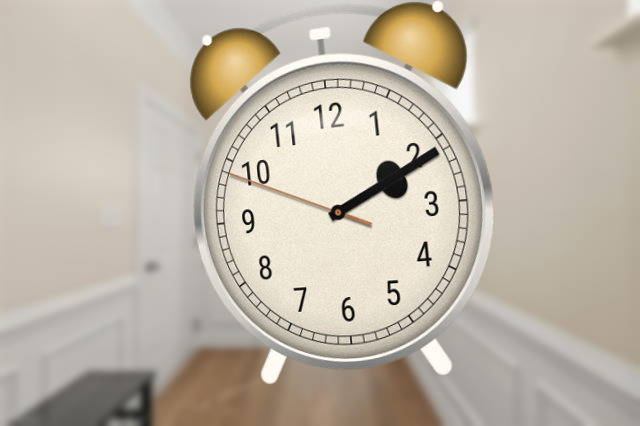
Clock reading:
2.10.49
